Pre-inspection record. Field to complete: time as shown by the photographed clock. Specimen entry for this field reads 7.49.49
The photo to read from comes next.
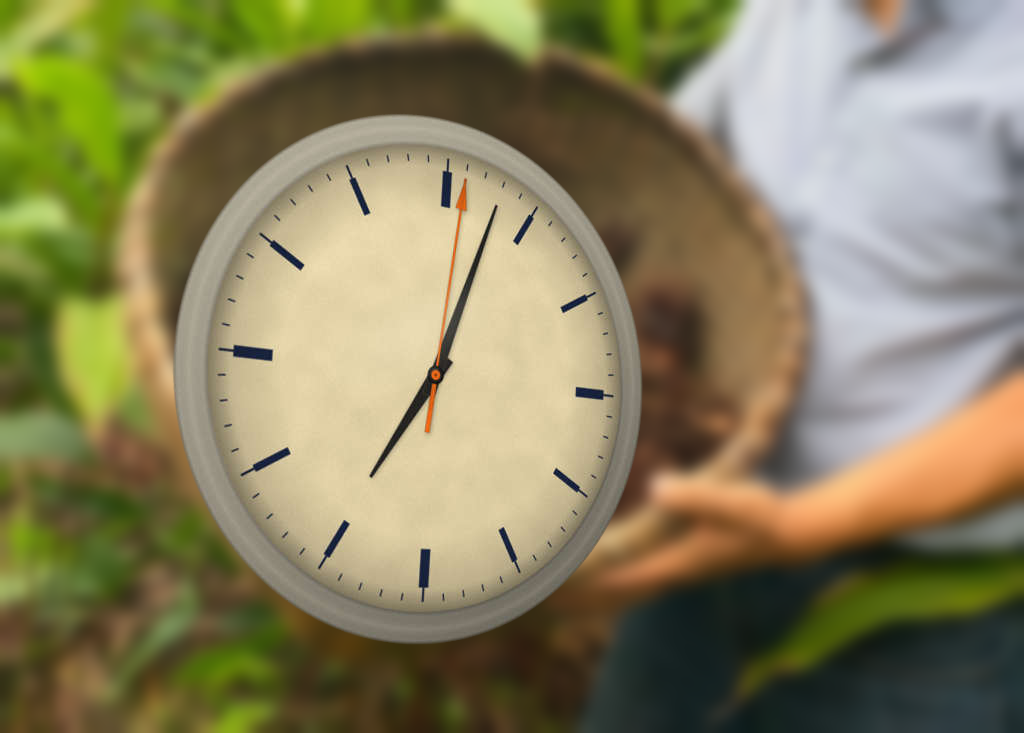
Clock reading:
7.03.01
